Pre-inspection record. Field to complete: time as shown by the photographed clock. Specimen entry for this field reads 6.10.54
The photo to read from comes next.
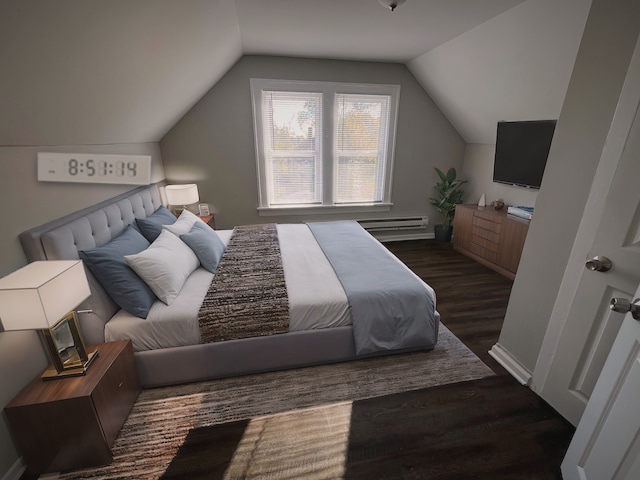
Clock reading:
8.51.14
